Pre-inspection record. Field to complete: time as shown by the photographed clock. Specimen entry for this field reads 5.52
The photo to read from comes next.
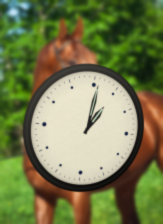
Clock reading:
1.01
